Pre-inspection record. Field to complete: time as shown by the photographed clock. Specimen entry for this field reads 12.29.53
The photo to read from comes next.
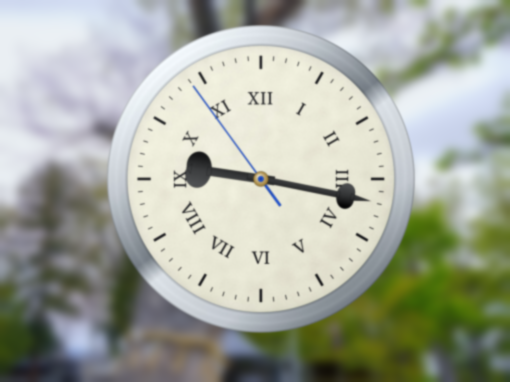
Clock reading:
9.16.54
